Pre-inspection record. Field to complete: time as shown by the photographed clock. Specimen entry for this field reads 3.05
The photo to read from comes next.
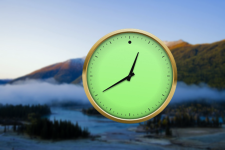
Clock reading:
12.40
